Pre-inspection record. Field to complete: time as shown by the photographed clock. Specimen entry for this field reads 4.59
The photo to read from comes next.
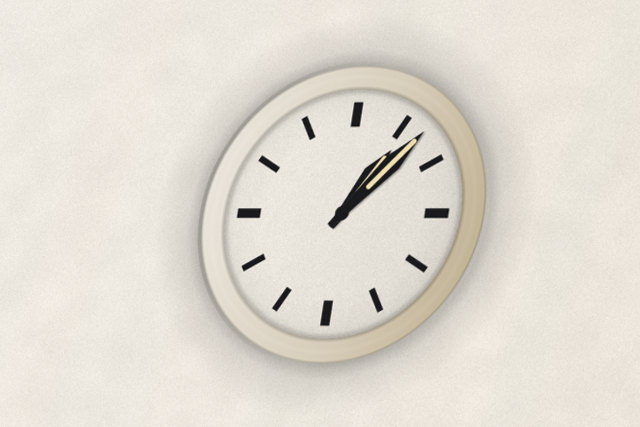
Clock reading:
1.07
